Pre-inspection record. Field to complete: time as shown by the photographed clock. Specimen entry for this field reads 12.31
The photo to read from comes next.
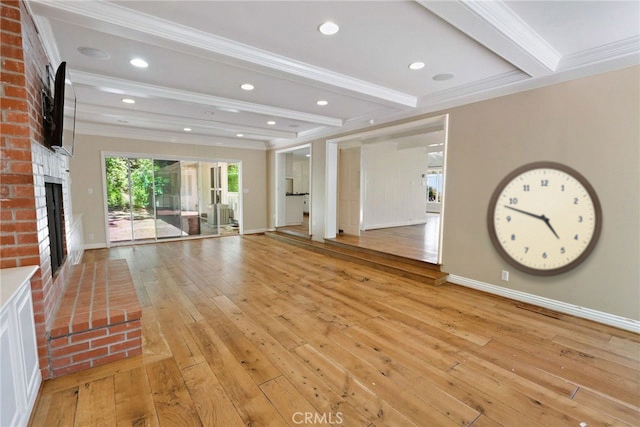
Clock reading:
4.48
